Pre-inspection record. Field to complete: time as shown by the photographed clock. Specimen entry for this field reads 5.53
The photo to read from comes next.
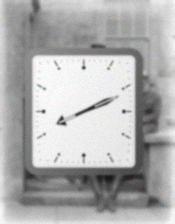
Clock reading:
8.11
